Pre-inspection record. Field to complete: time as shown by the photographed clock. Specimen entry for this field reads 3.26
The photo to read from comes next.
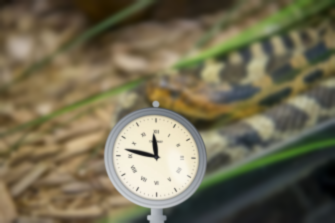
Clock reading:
11.47
